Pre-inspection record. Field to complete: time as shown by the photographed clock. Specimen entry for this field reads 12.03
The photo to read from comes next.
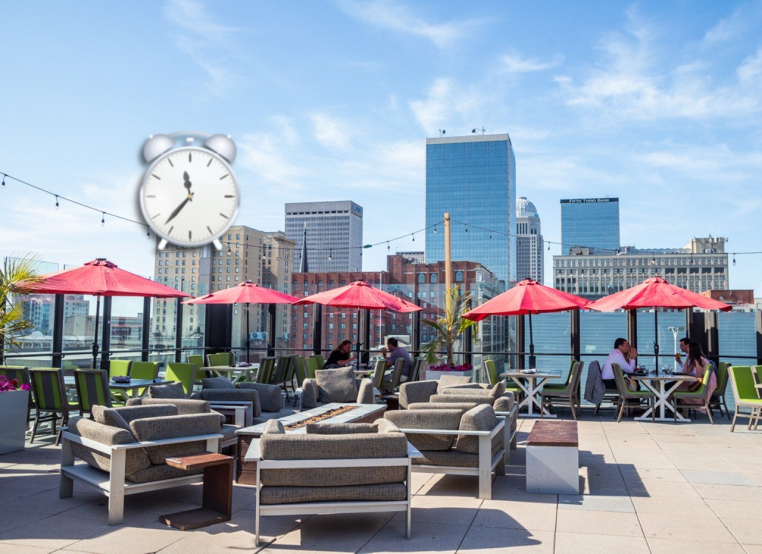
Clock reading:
11.37
